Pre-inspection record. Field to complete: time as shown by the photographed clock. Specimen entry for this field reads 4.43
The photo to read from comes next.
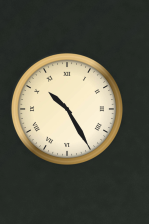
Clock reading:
10.25
